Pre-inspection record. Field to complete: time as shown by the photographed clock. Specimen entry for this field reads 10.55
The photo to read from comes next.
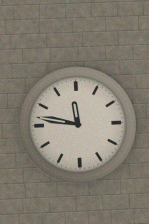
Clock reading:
11.47
